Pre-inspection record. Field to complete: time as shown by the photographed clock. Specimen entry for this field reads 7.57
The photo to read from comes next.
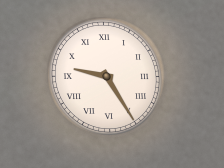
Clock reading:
9.25
